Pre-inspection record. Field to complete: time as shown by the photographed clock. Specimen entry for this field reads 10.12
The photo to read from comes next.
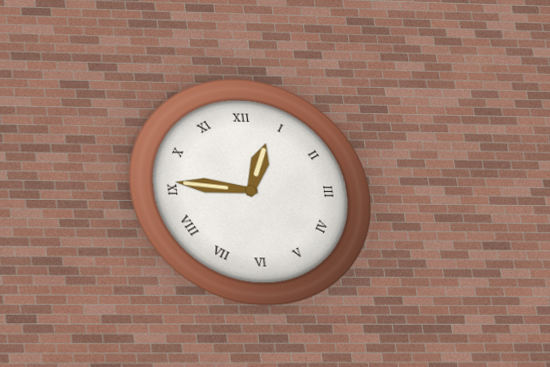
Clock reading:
12.46
